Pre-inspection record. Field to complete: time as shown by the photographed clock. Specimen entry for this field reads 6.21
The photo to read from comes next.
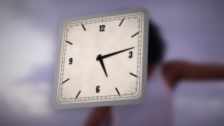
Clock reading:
5.13
